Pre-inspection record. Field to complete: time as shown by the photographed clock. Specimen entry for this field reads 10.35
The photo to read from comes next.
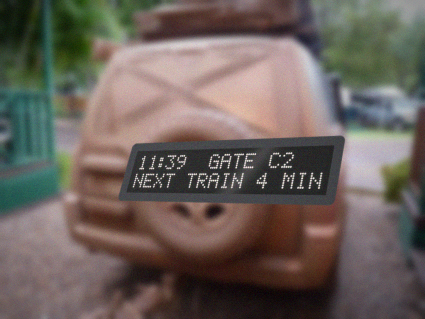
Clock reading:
11.39
